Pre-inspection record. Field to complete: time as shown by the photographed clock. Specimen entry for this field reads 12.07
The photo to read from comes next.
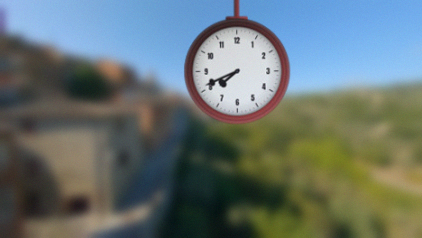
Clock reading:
7.41
